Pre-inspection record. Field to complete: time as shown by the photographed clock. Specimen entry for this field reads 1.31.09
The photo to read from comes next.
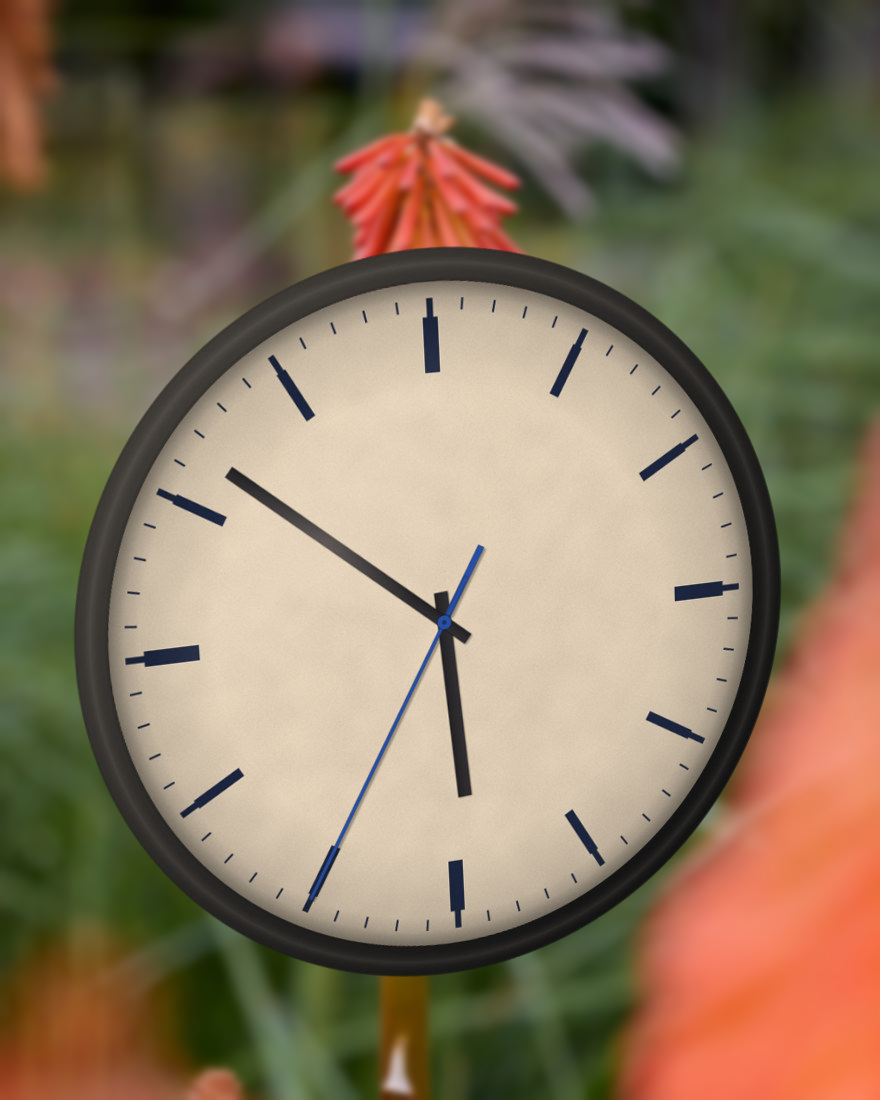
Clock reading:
5.51.35
